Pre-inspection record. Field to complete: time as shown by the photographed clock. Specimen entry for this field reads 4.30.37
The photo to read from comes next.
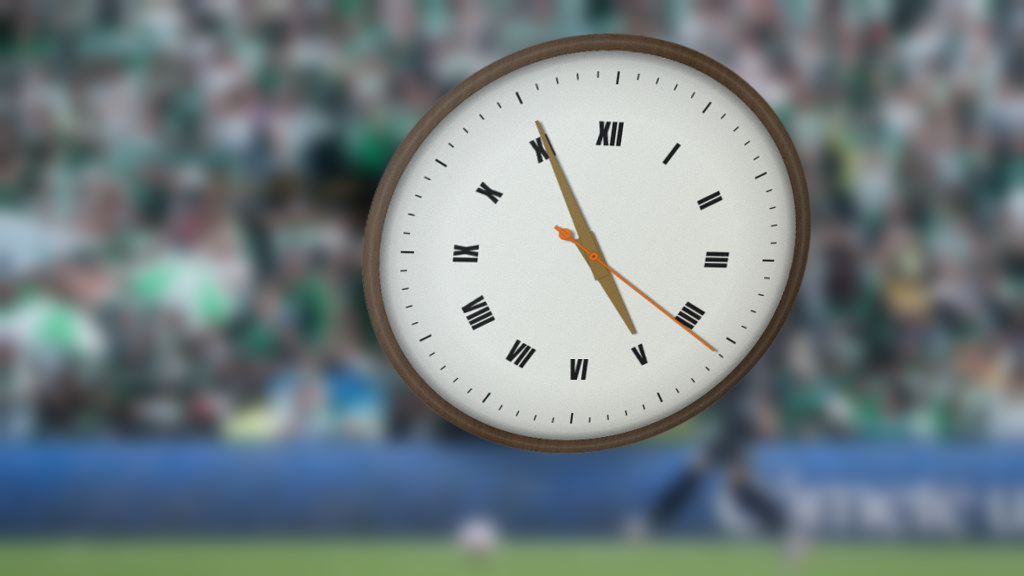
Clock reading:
4.55.21
